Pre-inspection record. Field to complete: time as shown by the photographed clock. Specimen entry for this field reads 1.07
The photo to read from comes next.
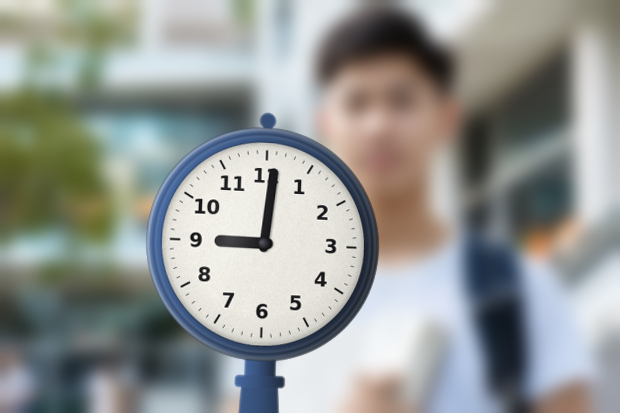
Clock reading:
9.01
